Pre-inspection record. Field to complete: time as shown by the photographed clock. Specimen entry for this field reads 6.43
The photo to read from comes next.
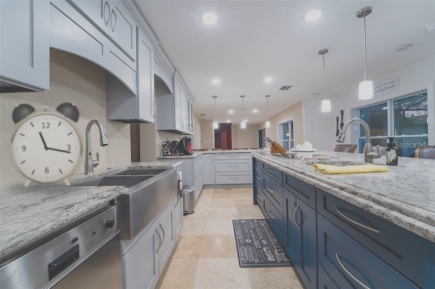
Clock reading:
11.17
